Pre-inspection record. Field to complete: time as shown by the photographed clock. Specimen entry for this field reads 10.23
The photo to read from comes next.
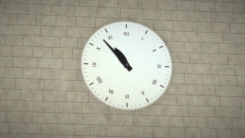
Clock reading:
10.53
